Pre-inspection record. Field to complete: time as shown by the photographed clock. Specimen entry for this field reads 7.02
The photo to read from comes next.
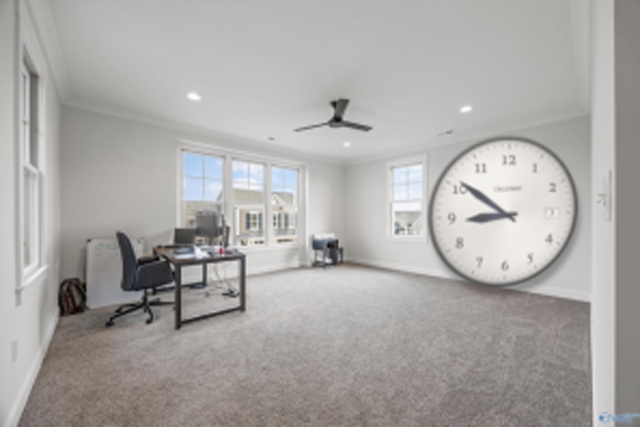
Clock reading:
8.51
